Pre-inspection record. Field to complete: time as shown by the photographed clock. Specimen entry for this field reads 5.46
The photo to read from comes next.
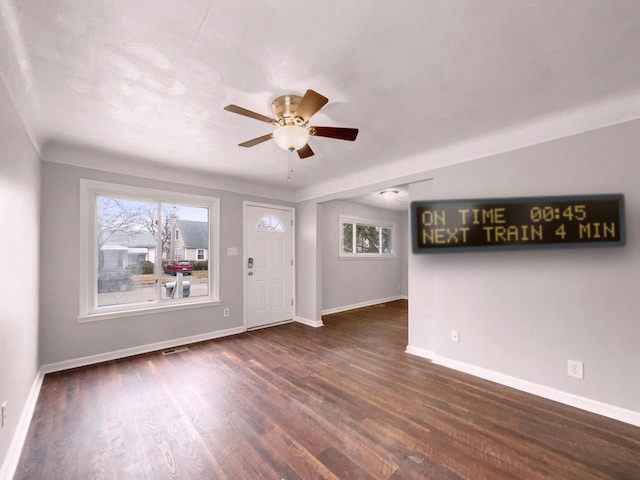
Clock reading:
0.45
